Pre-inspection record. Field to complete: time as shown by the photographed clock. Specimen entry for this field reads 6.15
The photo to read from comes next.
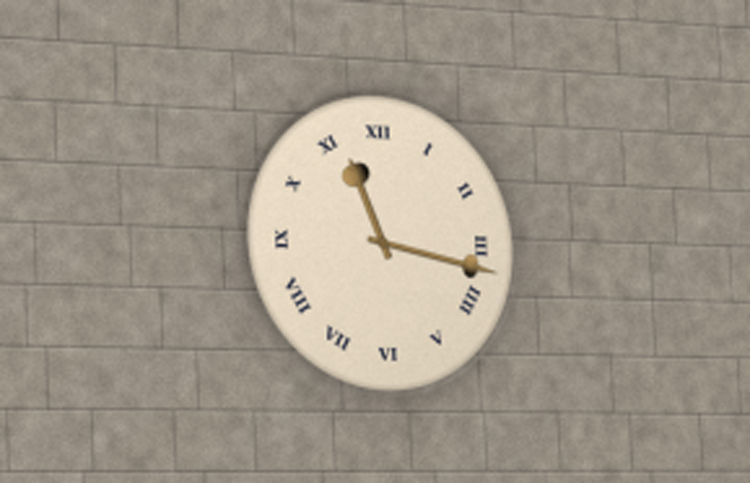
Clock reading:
11.17
